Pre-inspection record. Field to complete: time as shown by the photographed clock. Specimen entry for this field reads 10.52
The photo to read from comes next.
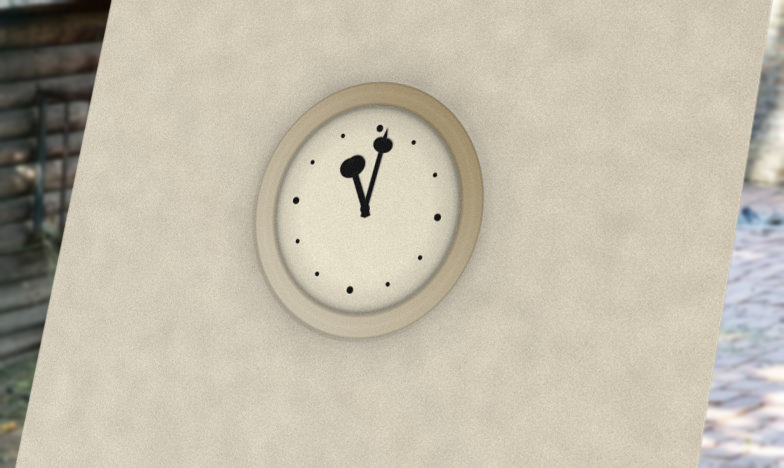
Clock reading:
11.01
